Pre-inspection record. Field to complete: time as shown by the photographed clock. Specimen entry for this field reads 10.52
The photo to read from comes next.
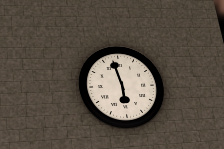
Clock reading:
5.58
